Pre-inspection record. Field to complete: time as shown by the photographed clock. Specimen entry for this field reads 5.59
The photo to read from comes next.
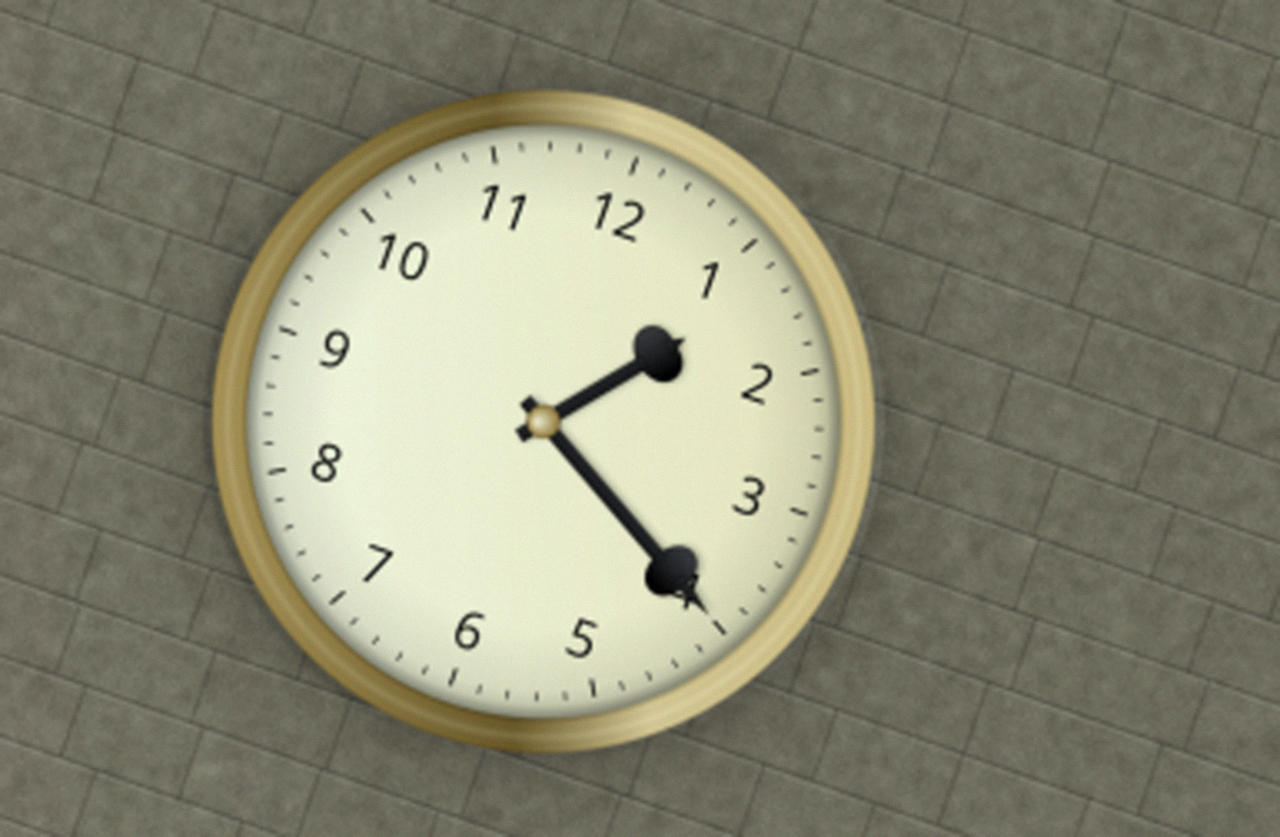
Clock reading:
1.20
